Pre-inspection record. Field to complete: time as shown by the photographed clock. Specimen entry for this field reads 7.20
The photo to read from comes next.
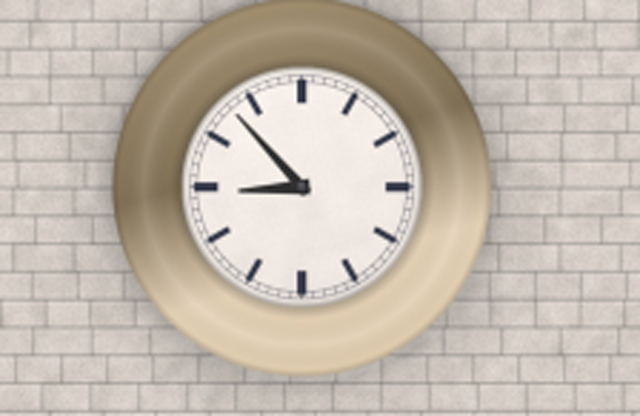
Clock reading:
8.53
